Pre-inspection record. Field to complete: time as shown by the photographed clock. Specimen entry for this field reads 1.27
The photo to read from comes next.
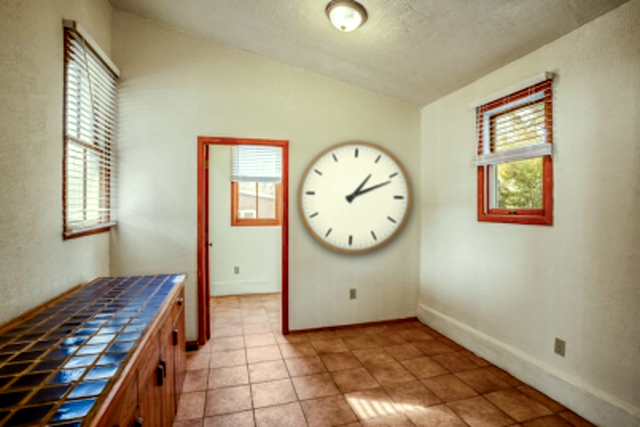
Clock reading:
1.11
